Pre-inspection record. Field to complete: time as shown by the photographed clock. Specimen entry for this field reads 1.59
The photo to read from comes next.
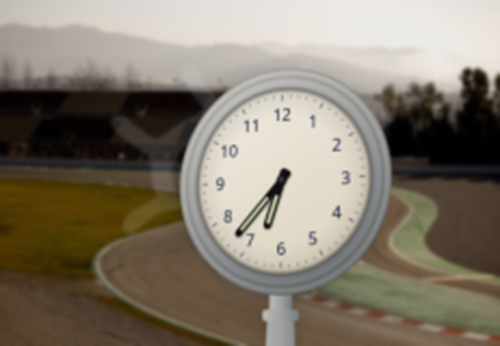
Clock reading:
6.37
